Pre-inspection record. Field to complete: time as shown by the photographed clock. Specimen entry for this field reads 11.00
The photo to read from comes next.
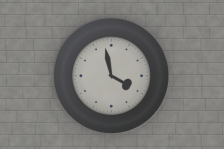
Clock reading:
3.58
